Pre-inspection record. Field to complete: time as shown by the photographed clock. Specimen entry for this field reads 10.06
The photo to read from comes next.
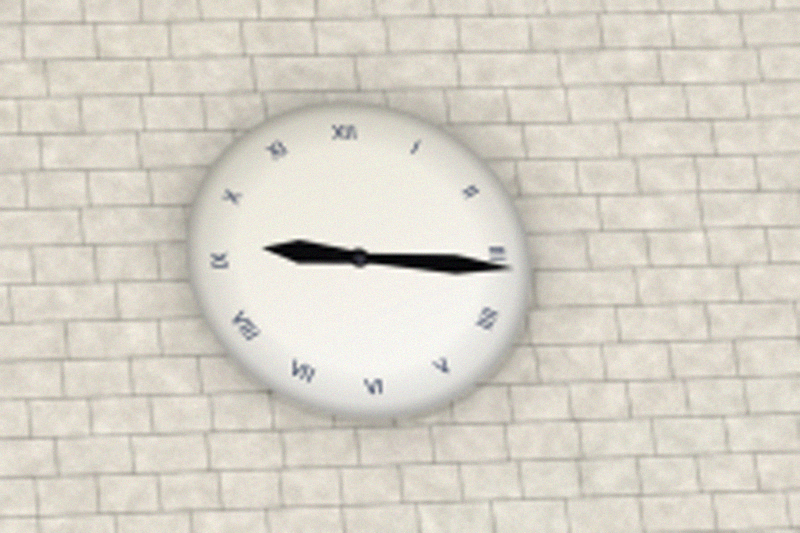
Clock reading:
9.16
